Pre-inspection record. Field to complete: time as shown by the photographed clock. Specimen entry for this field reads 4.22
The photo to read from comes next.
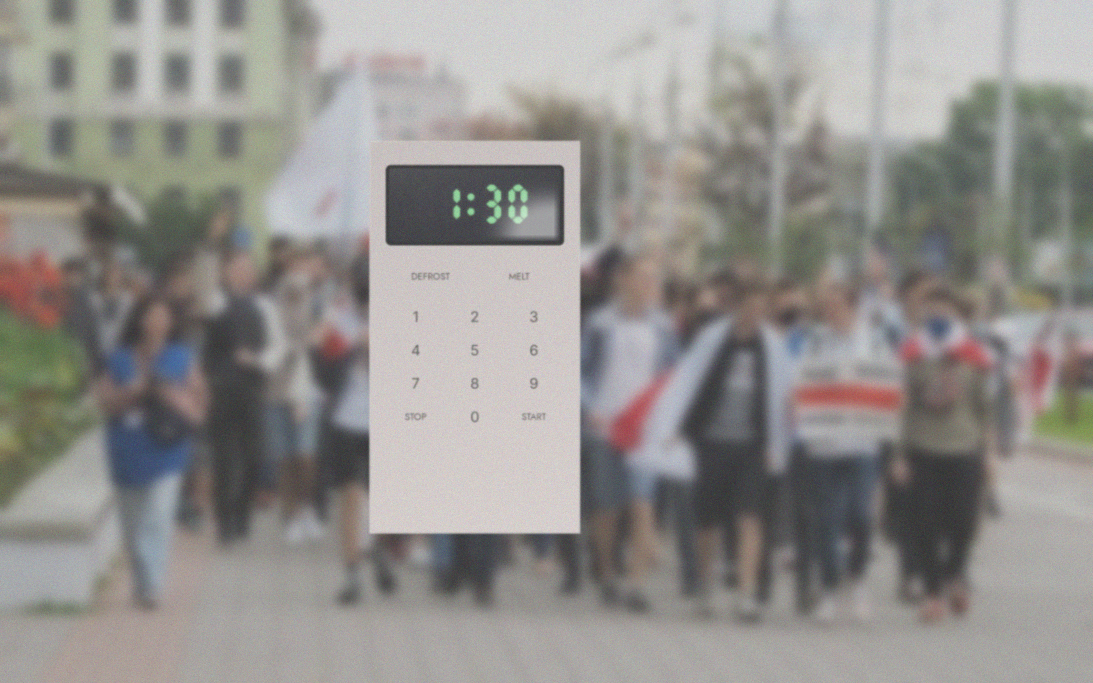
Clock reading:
1.30
